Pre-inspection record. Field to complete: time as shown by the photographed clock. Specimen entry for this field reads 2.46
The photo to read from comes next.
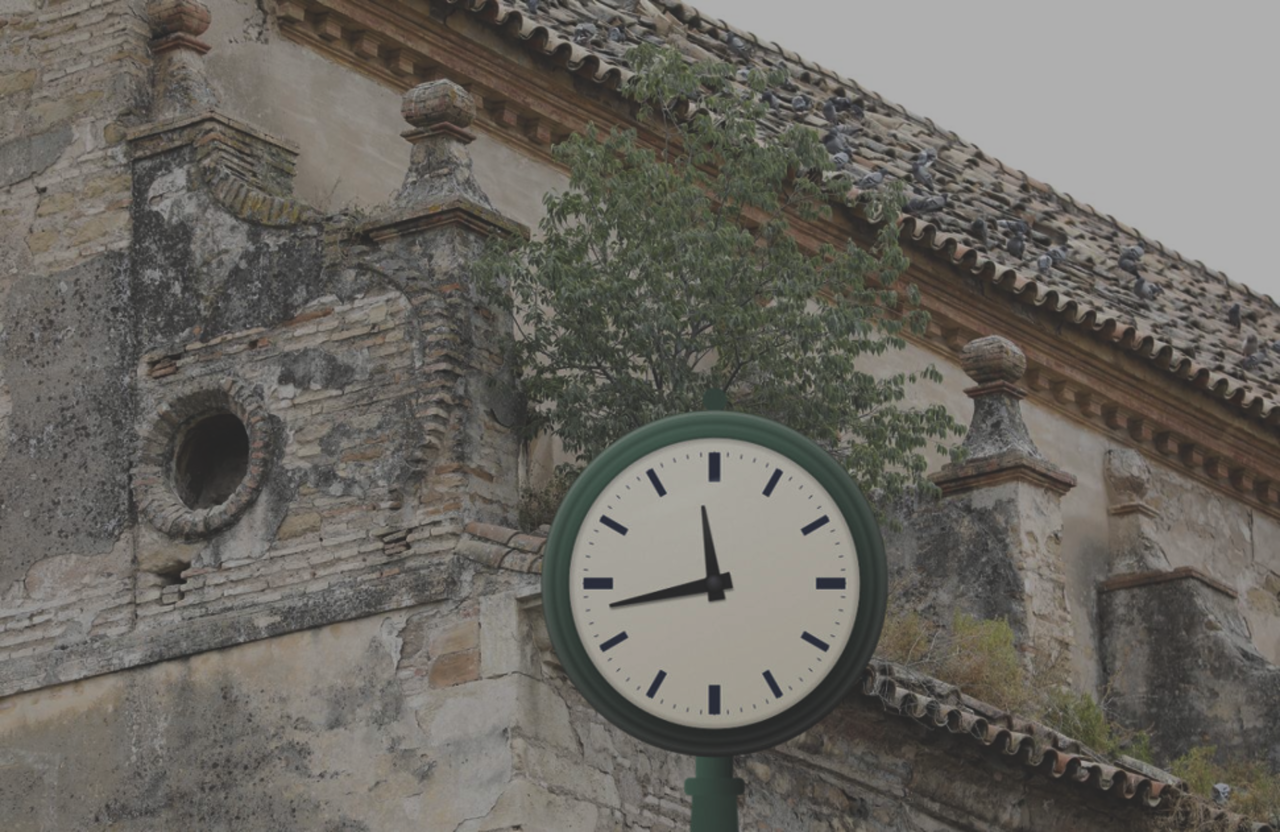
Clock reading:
11.43
